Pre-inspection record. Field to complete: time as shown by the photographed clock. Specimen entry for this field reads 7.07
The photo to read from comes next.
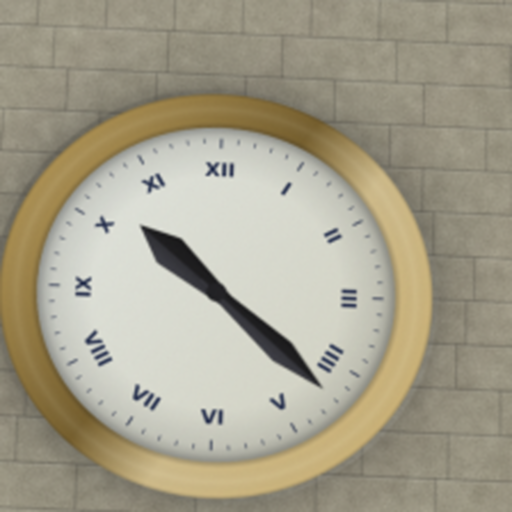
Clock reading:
10.22
